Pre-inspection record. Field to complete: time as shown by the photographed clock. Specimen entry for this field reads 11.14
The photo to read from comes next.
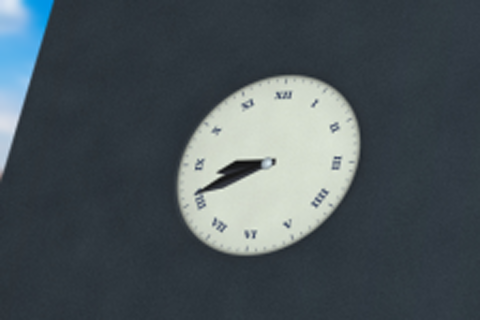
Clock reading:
8.41
